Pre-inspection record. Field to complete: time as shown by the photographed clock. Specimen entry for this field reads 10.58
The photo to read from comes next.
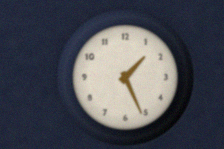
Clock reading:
1.26
